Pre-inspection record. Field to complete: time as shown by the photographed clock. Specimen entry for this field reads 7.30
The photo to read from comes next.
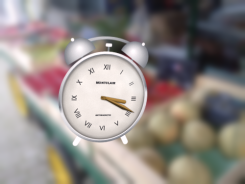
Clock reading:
3.19
